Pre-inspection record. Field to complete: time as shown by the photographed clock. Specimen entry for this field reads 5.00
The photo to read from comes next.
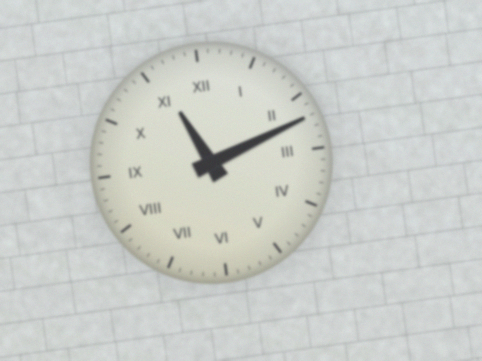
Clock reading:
11.12
